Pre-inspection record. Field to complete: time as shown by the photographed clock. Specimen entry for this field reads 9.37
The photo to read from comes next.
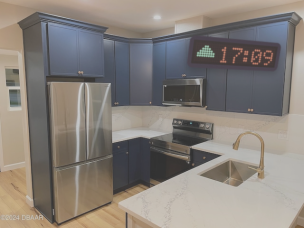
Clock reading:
17.09
